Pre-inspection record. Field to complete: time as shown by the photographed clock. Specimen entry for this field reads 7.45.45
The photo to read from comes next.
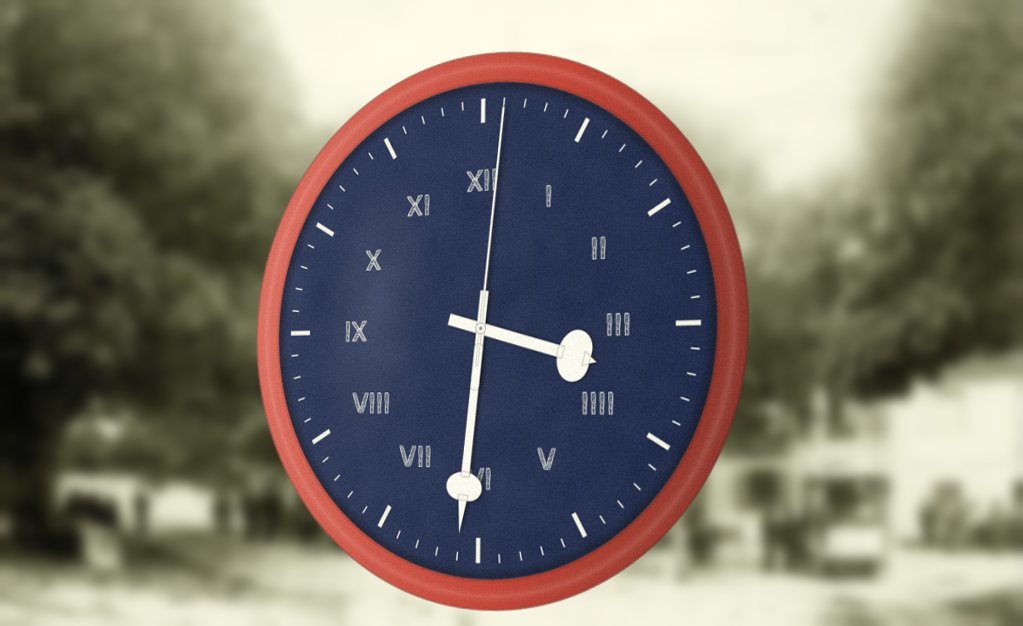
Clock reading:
3.31.01
